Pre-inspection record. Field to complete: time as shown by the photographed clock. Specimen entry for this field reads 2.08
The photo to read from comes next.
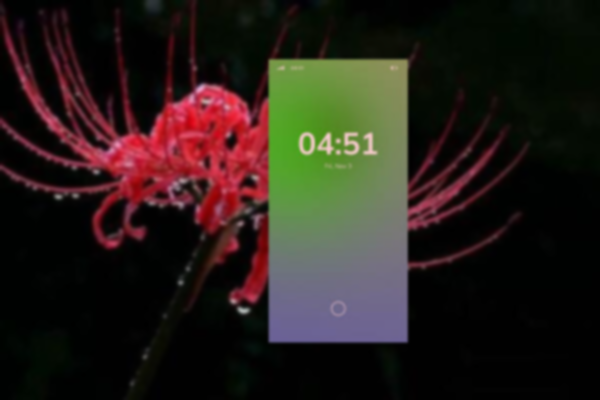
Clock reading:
4.51
